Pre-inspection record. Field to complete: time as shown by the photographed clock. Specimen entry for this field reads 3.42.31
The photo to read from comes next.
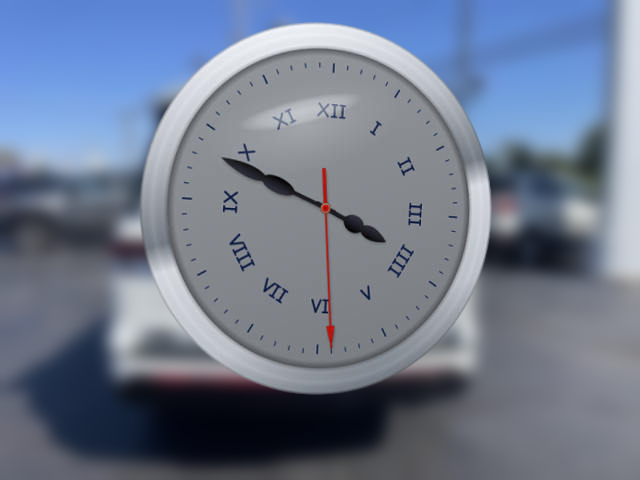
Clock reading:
3.48.29
